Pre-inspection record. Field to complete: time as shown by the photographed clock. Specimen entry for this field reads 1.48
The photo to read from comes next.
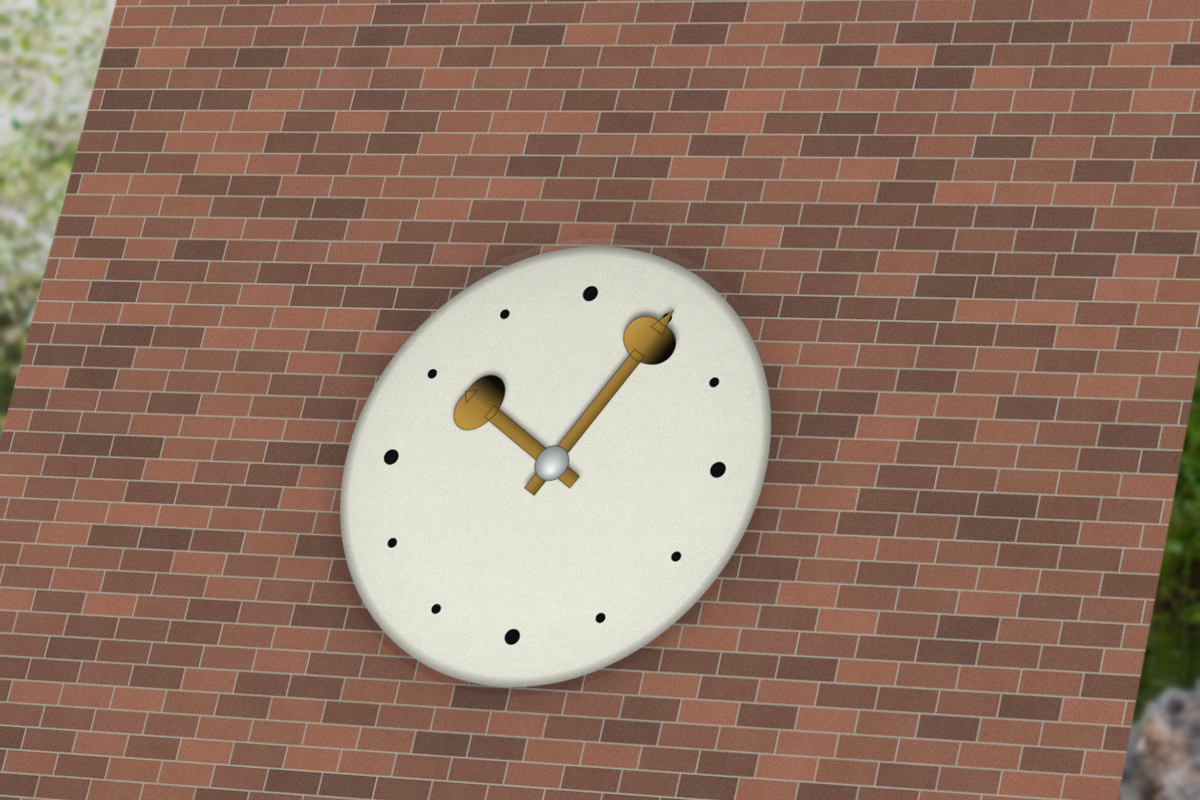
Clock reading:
10.05
